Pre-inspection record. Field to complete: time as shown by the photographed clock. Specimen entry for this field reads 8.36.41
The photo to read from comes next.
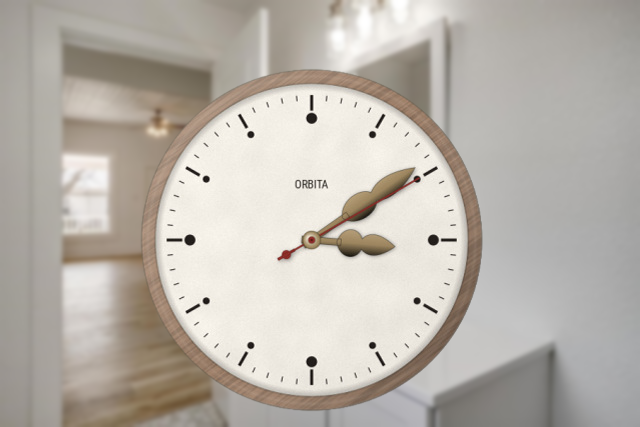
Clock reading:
3.09.10
